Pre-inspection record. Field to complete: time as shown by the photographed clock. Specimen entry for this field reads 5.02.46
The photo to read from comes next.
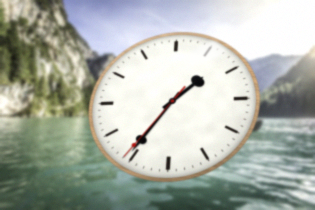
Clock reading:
1.35.36
